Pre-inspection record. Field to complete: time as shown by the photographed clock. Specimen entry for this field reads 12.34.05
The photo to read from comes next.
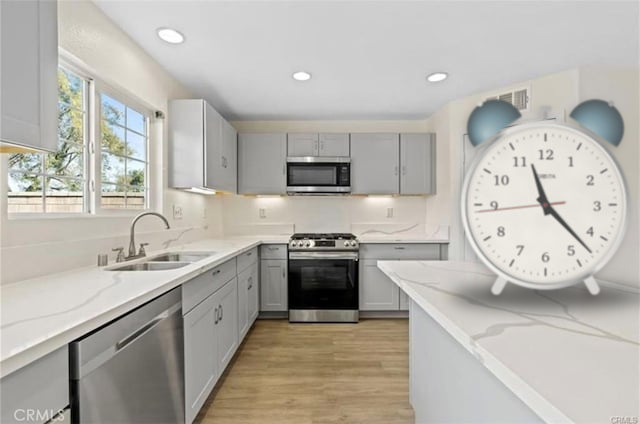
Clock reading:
11.22.44
